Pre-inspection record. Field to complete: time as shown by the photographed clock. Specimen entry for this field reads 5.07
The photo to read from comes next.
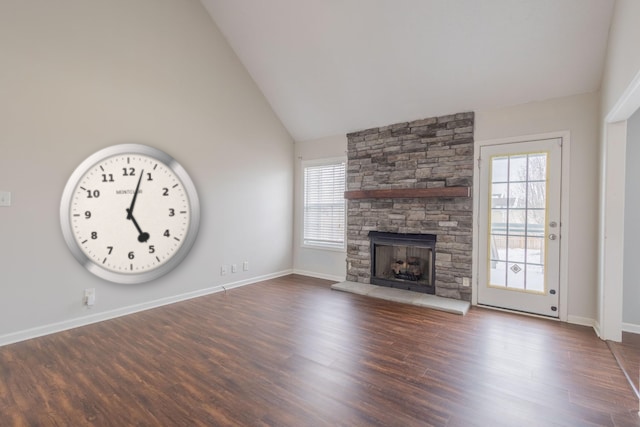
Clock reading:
5.03
